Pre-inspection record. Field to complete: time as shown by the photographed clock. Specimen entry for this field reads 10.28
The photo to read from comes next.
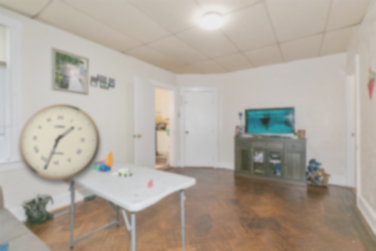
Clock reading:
1.33
